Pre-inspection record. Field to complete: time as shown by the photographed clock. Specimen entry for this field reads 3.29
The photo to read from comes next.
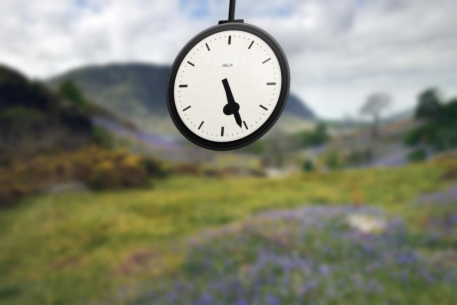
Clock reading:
5.26
